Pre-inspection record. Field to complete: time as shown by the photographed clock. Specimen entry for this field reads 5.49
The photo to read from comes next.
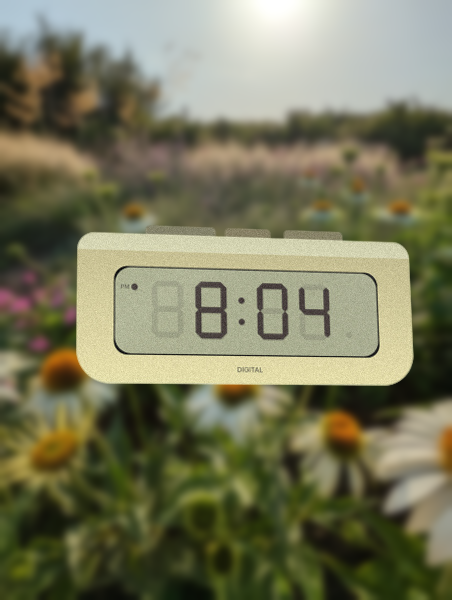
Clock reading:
8.04
